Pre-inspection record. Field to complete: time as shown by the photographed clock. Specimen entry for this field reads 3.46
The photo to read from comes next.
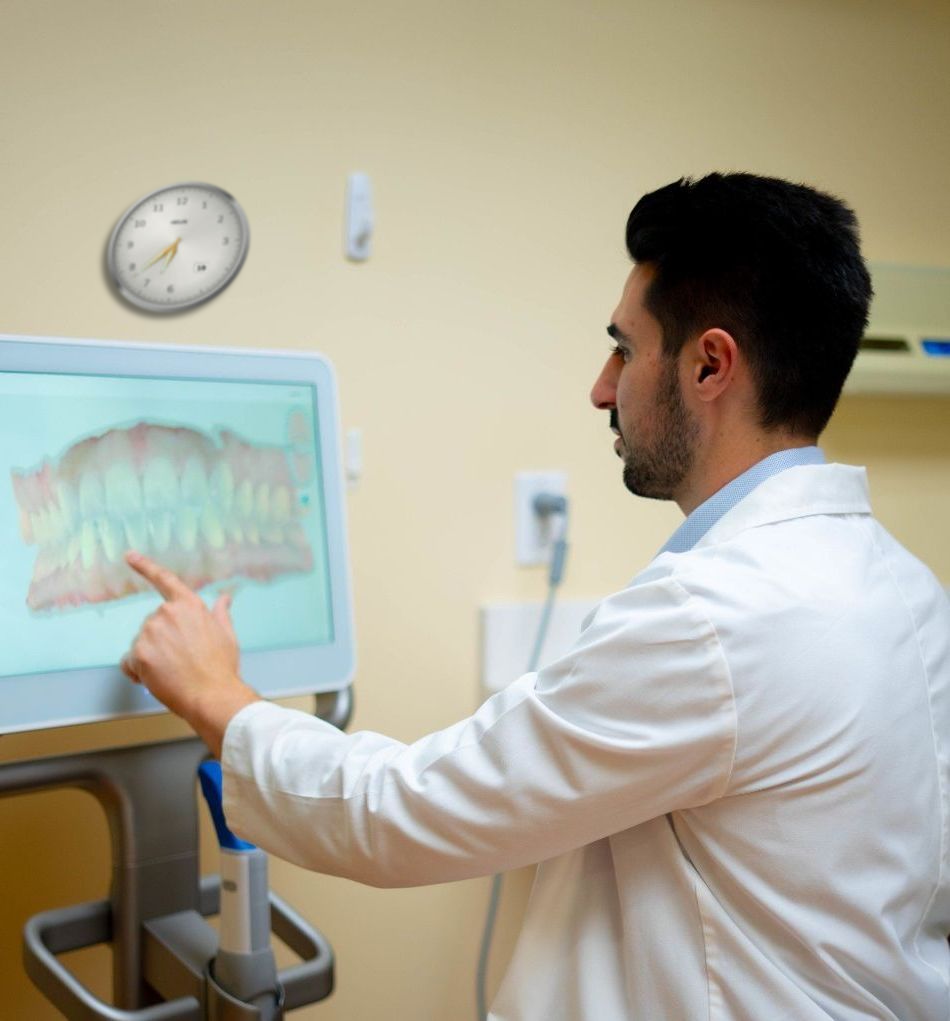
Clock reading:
6.38
